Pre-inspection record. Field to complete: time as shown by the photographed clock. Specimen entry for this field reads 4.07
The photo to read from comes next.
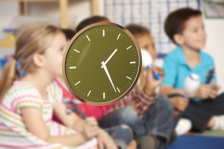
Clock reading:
1.26
